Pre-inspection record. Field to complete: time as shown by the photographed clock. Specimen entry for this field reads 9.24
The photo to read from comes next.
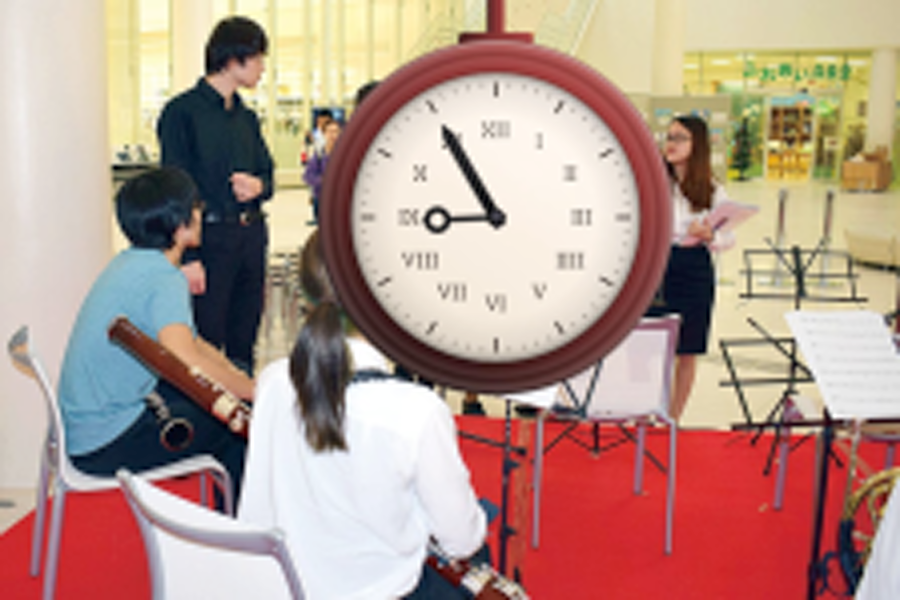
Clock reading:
8.55
